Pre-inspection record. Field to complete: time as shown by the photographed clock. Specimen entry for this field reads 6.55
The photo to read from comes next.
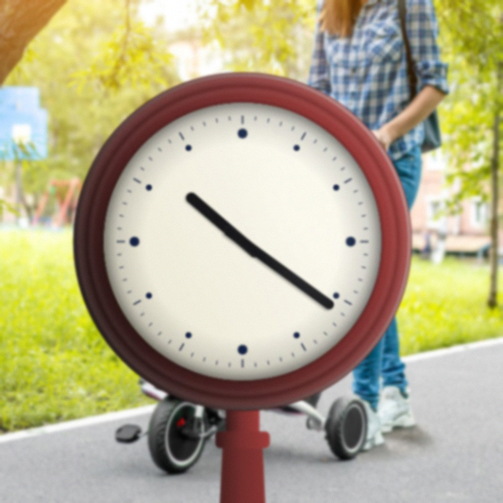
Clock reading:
10.21
